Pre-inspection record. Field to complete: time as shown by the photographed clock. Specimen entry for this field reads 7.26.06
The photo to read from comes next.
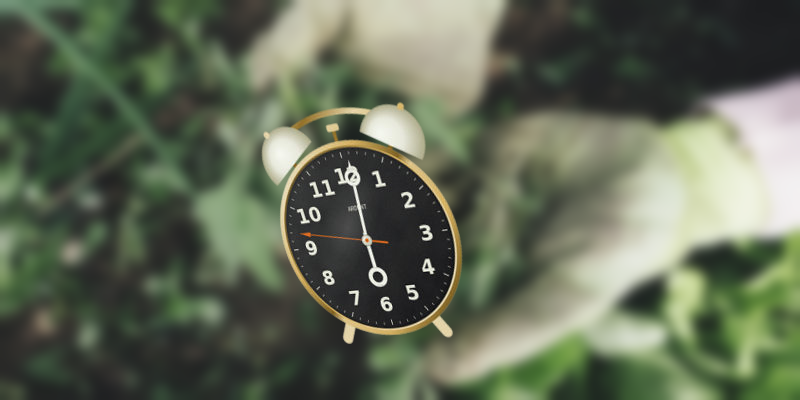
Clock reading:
6.00.47
